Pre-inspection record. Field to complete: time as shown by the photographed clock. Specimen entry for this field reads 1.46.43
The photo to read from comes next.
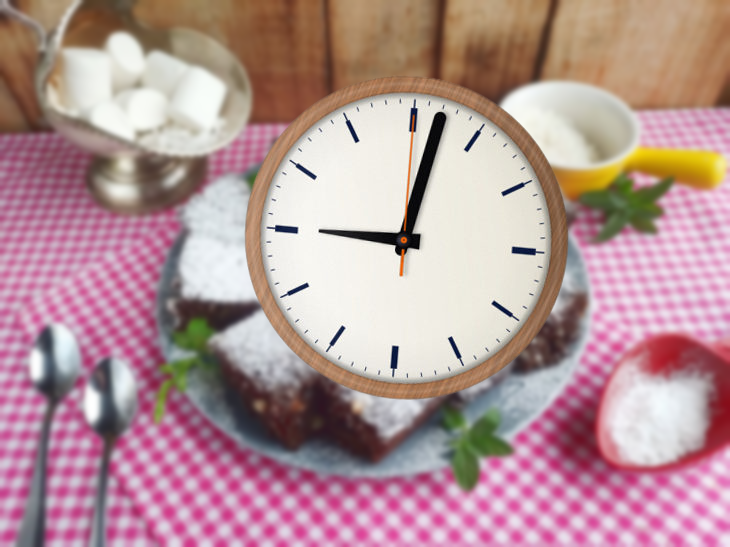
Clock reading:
9.02.00
